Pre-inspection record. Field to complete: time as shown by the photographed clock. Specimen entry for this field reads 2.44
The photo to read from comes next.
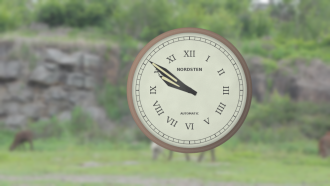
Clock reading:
9.51
